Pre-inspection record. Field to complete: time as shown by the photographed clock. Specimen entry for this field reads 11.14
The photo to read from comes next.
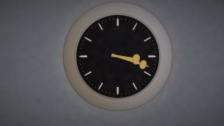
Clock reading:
3.18
